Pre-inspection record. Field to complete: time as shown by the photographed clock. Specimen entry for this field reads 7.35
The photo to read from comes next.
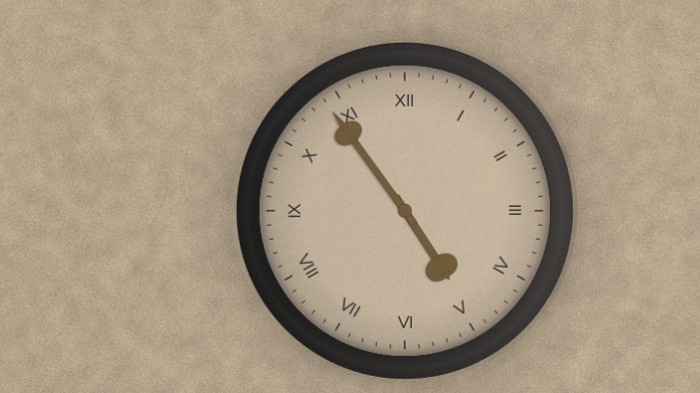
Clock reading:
4.54
